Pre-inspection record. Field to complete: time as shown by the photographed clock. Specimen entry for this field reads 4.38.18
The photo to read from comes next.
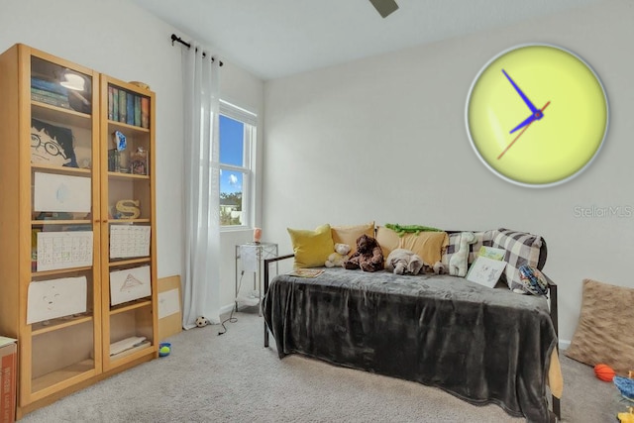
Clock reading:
7.53.37
